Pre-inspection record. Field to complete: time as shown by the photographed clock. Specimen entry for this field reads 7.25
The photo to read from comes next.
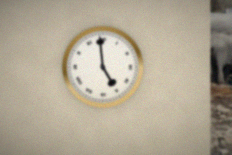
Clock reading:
4.59
